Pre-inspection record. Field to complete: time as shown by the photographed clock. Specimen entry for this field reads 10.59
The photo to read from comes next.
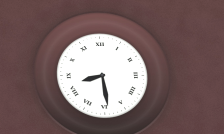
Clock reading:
8.29
